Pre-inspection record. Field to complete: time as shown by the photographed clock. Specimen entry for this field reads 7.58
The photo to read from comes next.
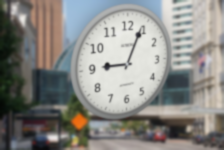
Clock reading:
9.04
